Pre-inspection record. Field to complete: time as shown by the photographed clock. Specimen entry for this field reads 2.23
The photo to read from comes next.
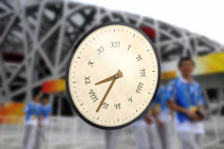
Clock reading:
8.36
